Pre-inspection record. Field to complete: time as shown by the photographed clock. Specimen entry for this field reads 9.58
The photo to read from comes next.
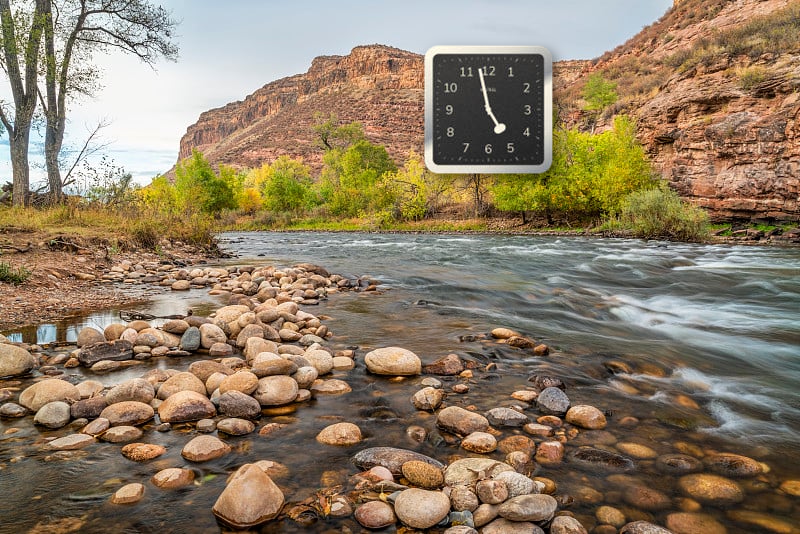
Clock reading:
4.58
